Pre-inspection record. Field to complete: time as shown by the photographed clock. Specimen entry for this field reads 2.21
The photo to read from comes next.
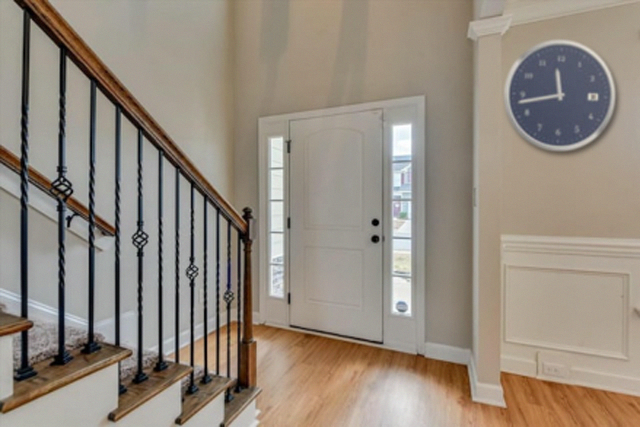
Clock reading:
11.43
